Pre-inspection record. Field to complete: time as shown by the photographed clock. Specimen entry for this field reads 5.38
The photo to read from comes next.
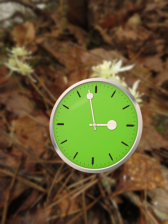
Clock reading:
2.58
